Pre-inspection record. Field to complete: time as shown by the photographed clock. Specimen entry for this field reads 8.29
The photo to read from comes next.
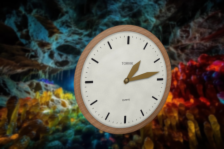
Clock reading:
1.13
